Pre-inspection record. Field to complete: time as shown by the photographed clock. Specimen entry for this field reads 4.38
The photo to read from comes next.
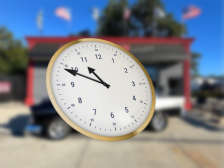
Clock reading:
10.49
